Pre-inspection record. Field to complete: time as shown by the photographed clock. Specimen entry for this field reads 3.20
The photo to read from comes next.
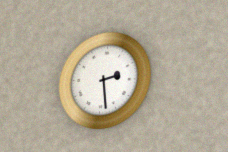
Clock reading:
2.28
